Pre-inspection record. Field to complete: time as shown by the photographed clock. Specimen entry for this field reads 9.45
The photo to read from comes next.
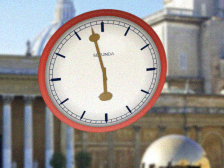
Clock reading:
5.58
